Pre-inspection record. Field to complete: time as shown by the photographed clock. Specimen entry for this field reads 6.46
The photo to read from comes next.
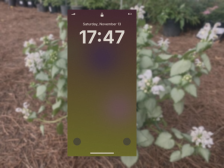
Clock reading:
17.47
